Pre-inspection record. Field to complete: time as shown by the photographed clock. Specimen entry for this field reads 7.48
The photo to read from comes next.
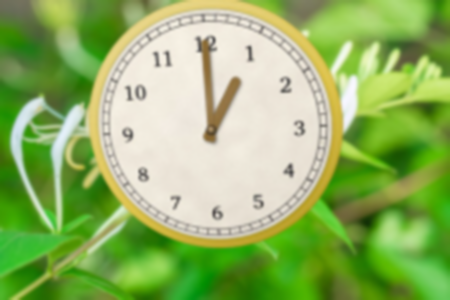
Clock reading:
1.00
